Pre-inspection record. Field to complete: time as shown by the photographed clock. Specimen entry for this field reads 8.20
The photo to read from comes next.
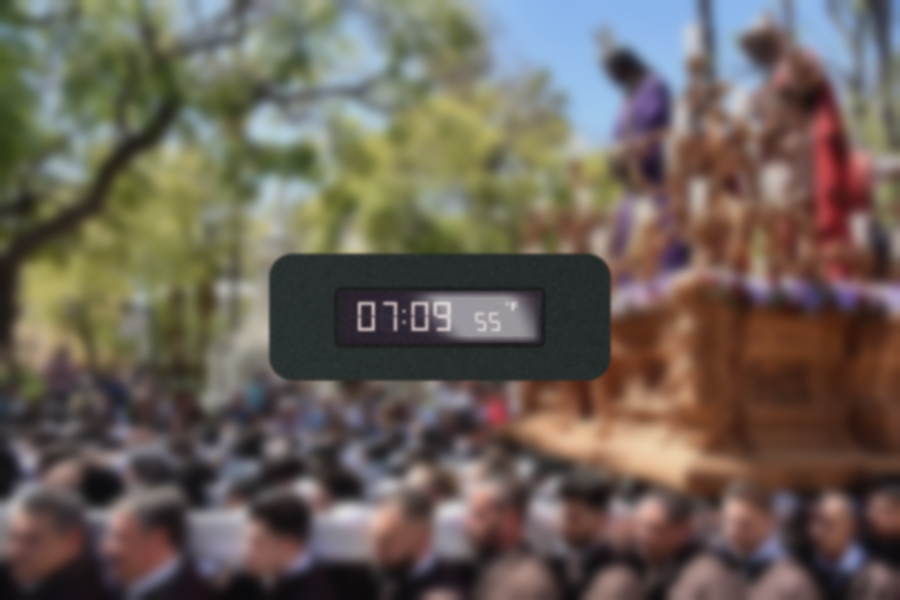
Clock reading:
7.09
